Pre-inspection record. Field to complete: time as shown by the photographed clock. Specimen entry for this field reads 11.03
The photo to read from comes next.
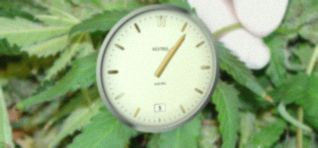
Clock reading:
1.06
